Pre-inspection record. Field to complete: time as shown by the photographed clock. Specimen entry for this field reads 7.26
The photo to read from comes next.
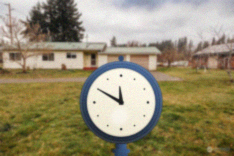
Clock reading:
11.50
